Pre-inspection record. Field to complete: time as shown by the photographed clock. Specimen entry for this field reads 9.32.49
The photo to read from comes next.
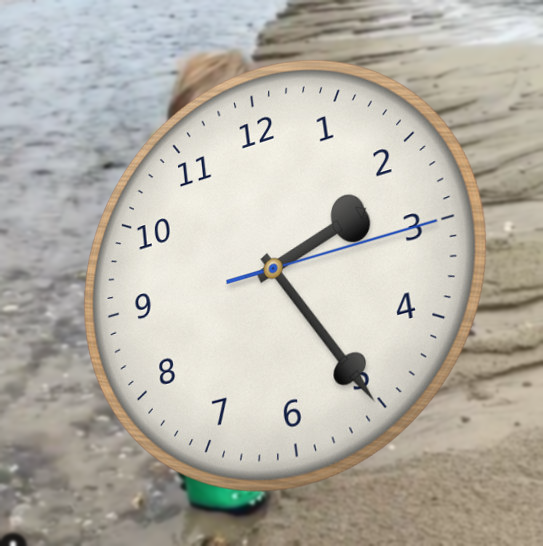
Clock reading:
2.25.15
